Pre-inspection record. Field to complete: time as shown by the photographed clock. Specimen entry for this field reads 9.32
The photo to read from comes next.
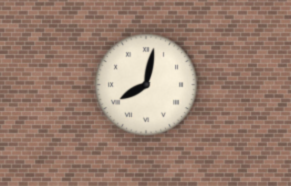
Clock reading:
8.02
